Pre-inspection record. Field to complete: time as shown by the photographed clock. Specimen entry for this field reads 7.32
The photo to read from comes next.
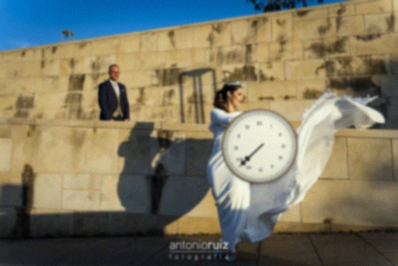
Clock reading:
7.38
